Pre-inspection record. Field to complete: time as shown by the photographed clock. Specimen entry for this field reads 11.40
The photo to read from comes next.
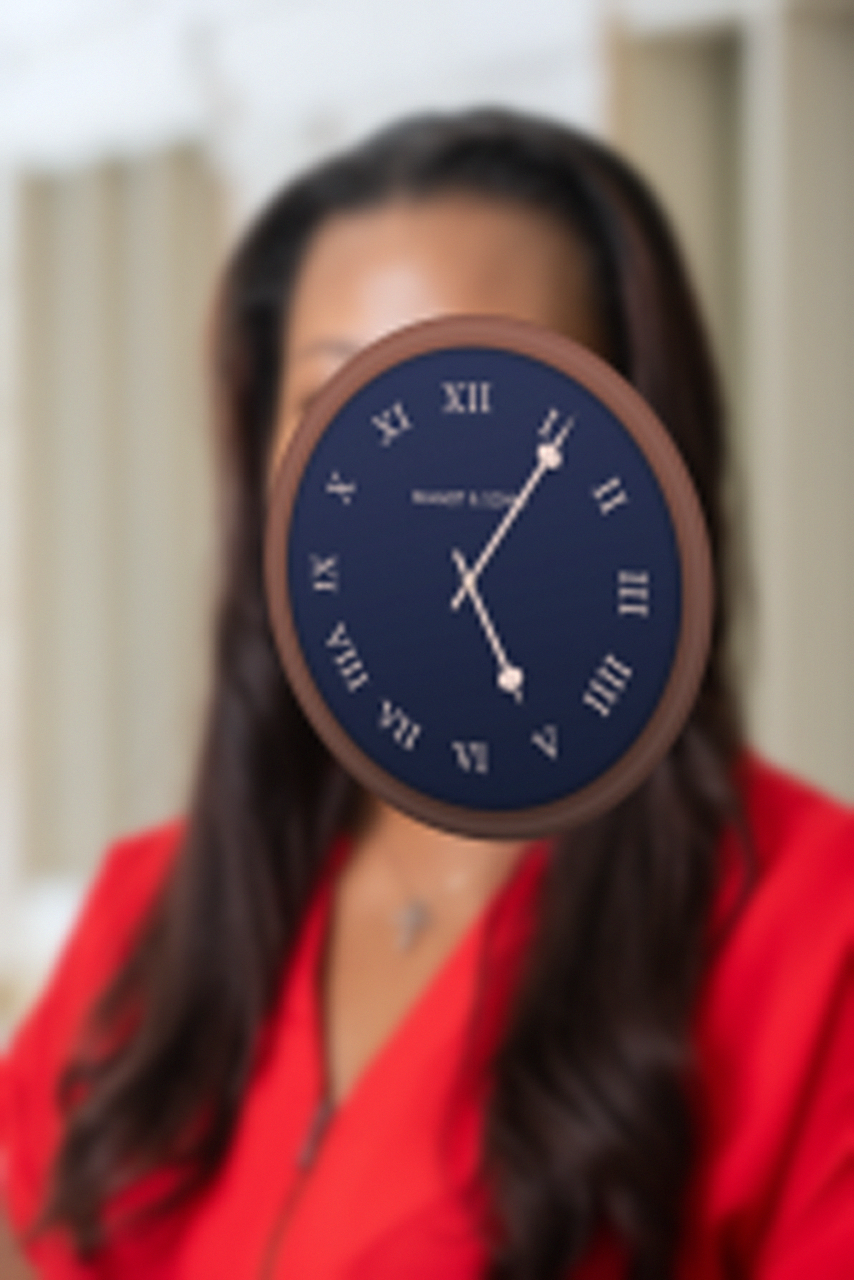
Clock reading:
5.06
